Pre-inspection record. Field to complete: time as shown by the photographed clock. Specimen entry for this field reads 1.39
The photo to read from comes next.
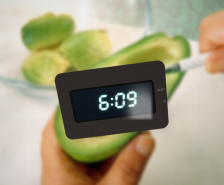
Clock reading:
6.09
